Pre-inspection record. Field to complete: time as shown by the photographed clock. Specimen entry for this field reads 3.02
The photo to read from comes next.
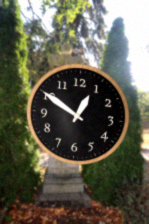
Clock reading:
12.50
